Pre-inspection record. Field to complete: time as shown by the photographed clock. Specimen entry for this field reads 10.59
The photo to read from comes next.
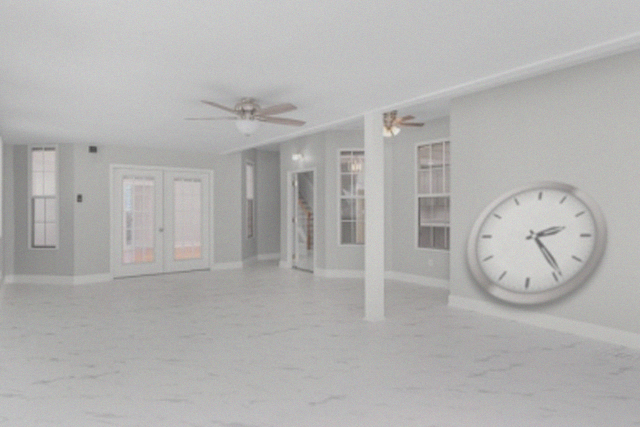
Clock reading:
2.24
